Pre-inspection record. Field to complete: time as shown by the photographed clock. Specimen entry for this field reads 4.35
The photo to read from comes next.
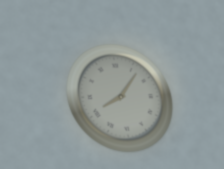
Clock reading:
8.07
